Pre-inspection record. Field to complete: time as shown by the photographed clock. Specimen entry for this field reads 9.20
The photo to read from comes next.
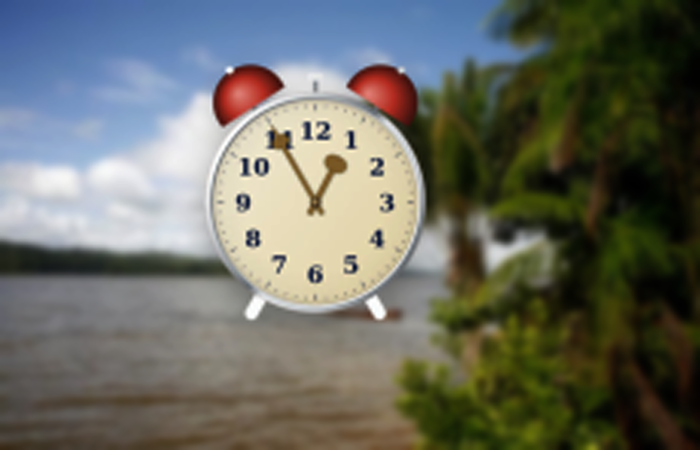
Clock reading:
12.55
